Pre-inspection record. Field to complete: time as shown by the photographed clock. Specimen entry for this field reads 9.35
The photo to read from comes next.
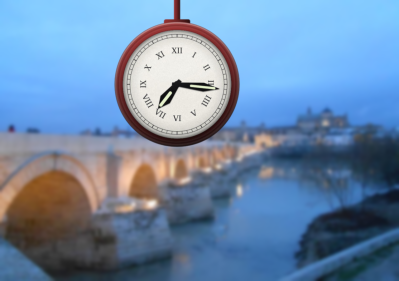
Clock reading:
7.16
